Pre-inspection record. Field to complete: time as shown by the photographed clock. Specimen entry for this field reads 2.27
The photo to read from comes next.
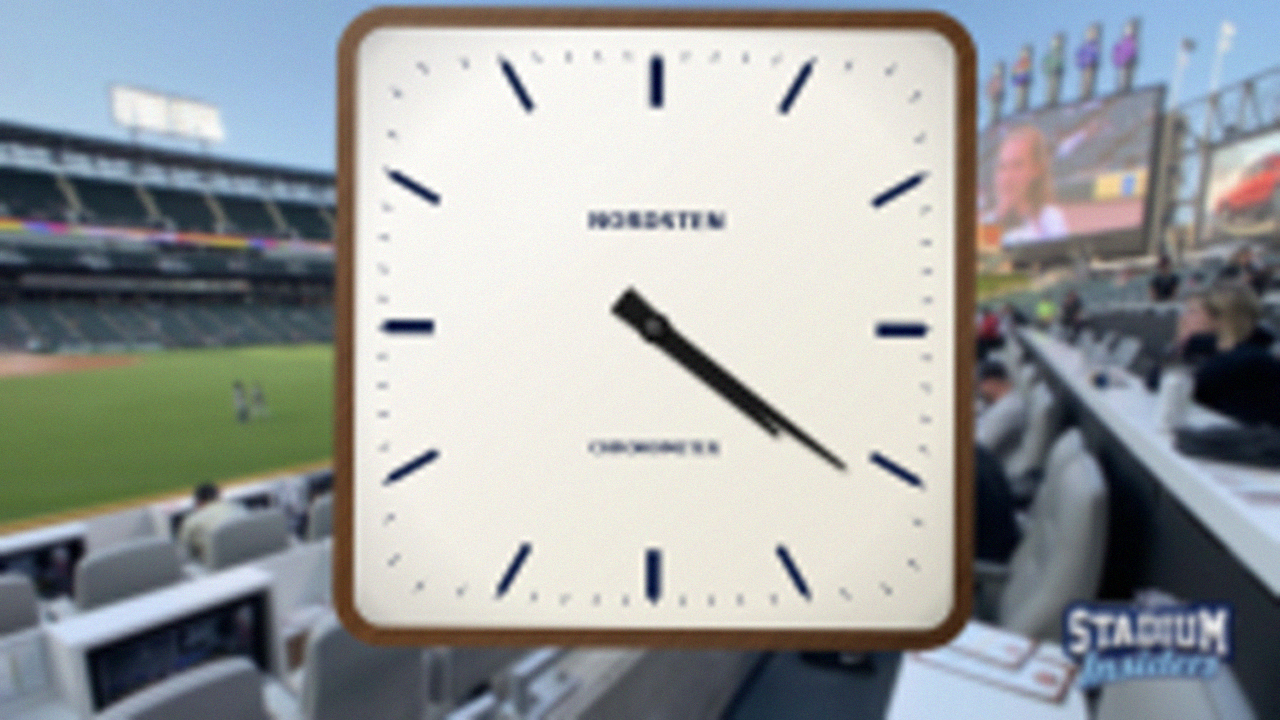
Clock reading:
4.21
